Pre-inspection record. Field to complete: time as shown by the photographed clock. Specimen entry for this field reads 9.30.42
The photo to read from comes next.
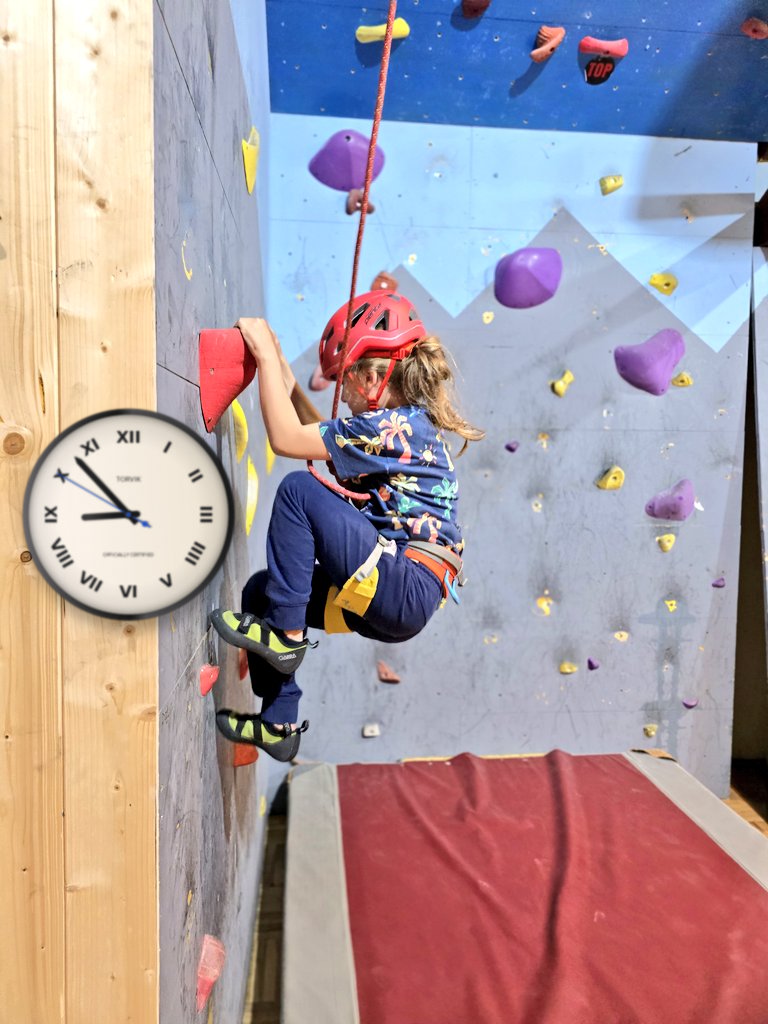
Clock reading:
8.52.50
